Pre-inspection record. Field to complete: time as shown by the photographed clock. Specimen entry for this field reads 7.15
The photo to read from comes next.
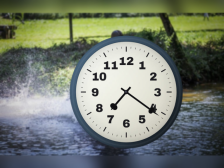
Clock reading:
7.21
